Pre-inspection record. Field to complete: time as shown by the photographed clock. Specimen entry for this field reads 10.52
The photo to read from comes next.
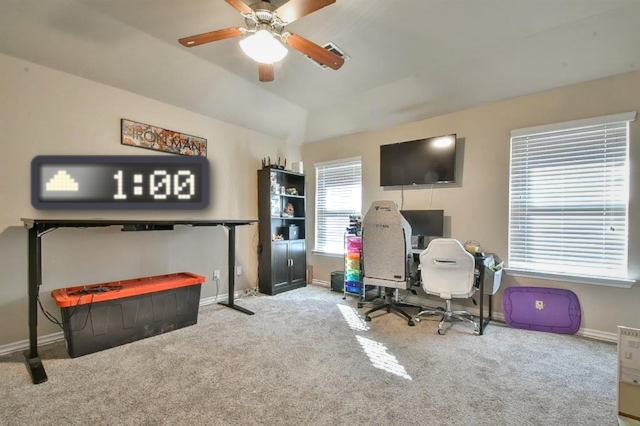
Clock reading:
1.00
